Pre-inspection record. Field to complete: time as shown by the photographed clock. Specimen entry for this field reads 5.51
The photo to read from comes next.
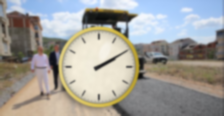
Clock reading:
2.10
